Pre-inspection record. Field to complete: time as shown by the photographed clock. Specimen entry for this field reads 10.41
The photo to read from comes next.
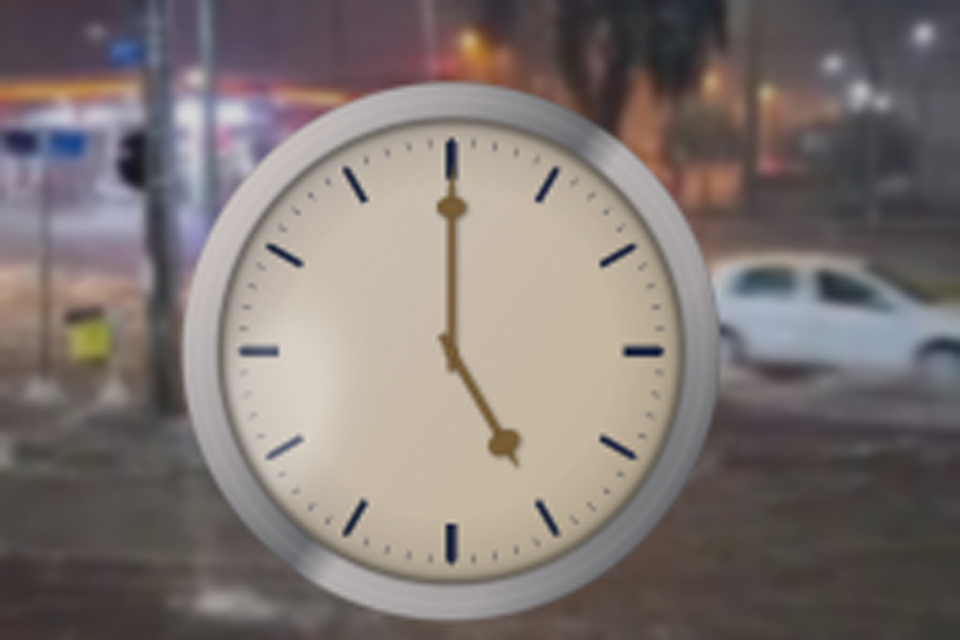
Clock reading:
5.00
